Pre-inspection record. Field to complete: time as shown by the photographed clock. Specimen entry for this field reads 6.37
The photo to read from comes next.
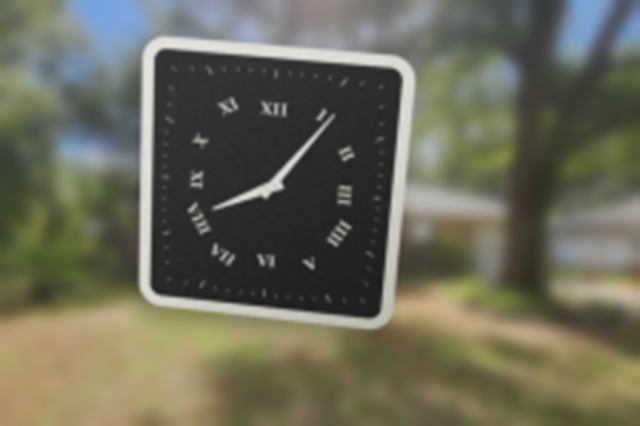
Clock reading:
8.06
